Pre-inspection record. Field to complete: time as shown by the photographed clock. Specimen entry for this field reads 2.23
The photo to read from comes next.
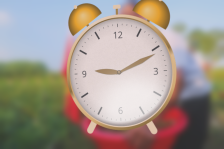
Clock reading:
9.11
